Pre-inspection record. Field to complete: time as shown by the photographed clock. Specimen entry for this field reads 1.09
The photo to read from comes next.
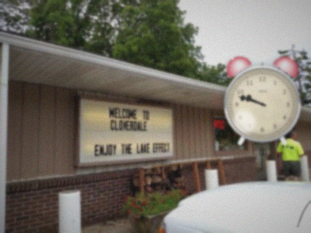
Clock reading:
9.48
